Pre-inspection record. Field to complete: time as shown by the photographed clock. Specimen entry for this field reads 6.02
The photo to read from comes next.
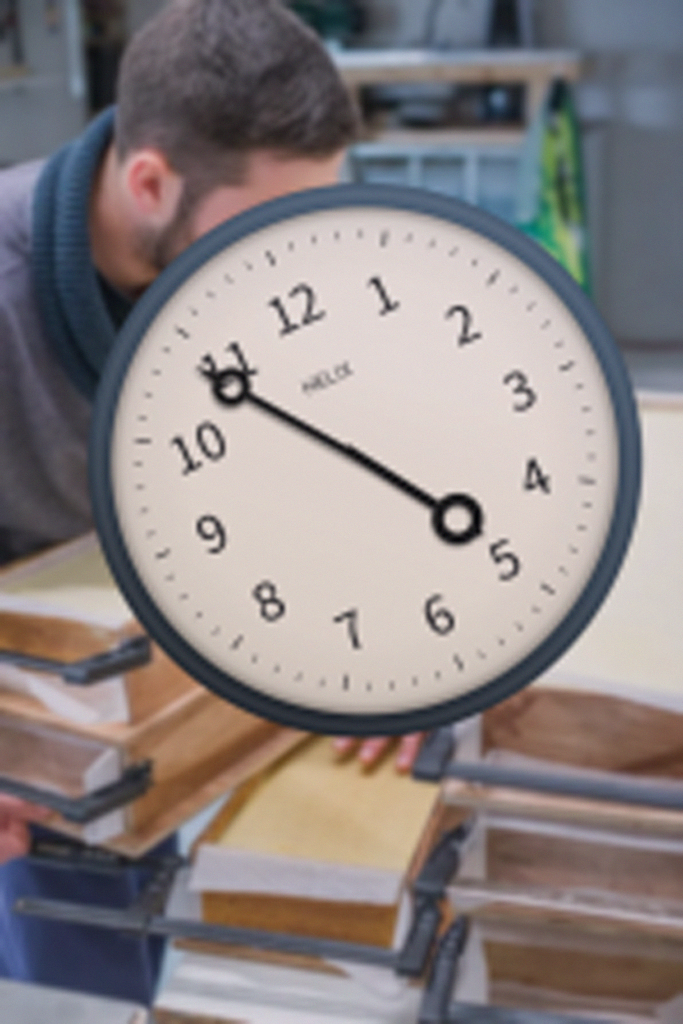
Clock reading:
4.54
